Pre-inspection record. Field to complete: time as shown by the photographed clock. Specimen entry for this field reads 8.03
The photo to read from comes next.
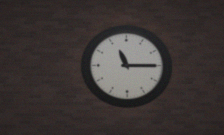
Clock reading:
11.15
